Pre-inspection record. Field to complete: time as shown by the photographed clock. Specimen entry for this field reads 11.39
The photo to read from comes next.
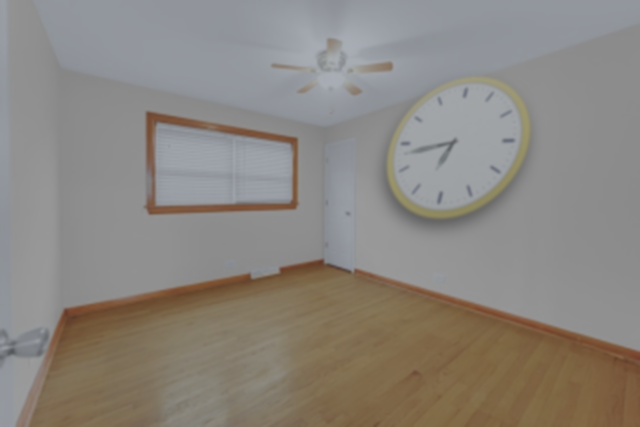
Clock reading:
6.43
